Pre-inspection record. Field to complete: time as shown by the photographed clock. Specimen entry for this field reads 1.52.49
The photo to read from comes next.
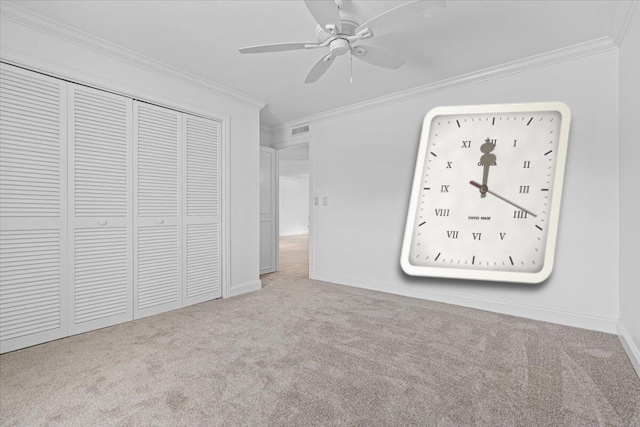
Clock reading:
11.59.19
